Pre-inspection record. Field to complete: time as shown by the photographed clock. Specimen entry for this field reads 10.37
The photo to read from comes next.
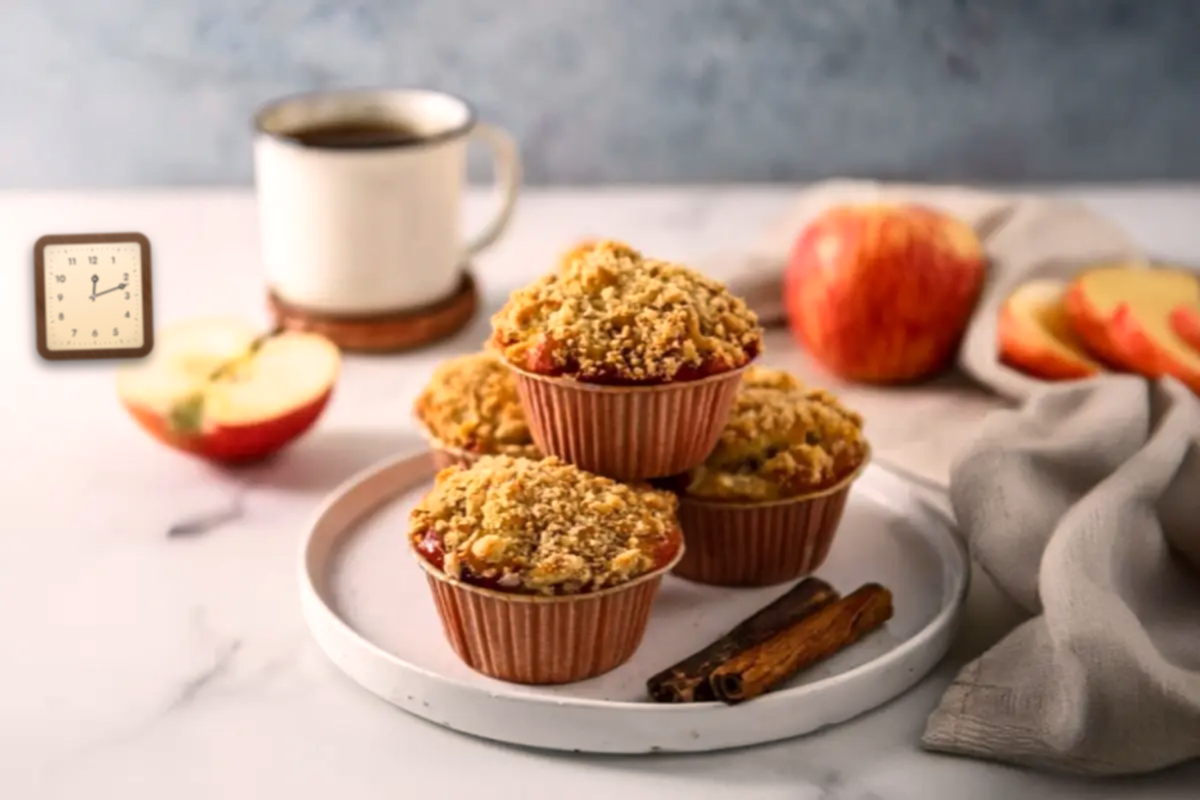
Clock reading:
12.12
